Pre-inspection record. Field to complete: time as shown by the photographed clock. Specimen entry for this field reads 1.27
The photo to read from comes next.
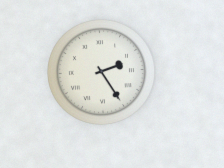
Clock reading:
2.25
